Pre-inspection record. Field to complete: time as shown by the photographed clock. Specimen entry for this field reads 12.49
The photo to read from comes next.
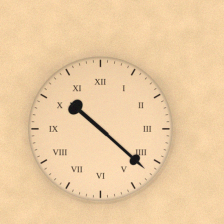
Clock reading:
10.22
